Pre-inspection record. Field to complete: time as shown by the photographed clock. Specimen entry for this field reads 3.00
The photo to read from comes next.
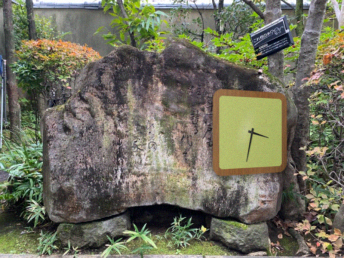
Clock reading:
3.32
